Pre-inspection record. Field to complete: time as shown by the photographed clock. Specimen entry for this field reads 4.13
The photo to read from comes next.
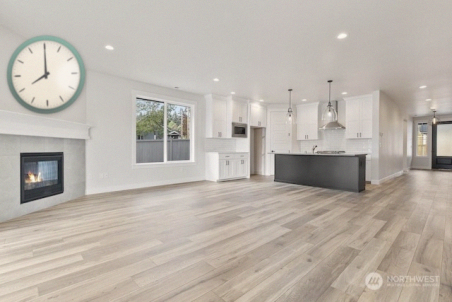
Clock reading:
8.00
